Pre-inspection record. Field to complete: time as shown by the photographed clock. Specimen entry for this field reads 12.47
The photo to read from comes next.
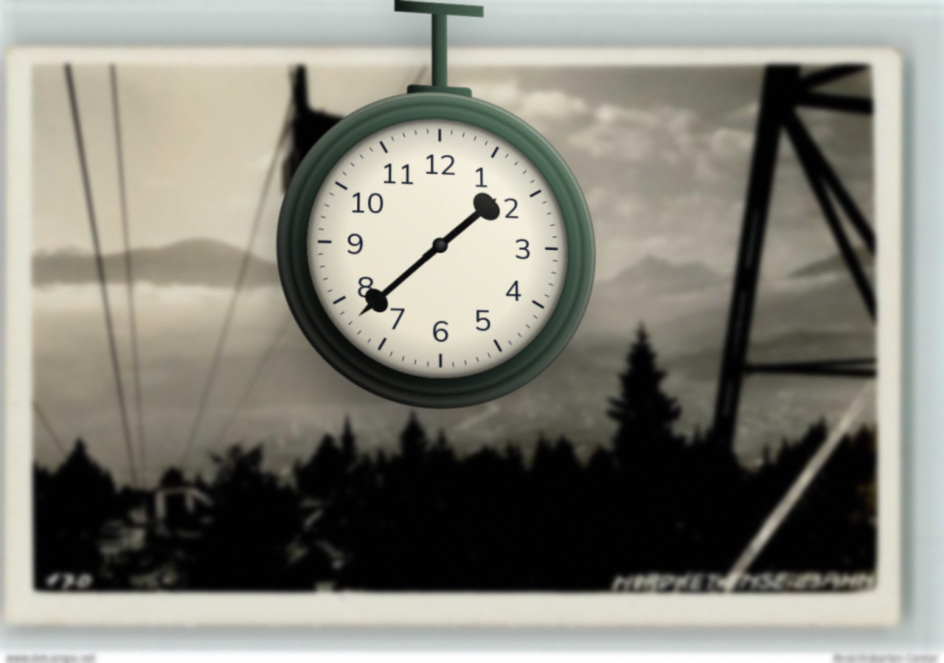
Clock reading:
1.38
